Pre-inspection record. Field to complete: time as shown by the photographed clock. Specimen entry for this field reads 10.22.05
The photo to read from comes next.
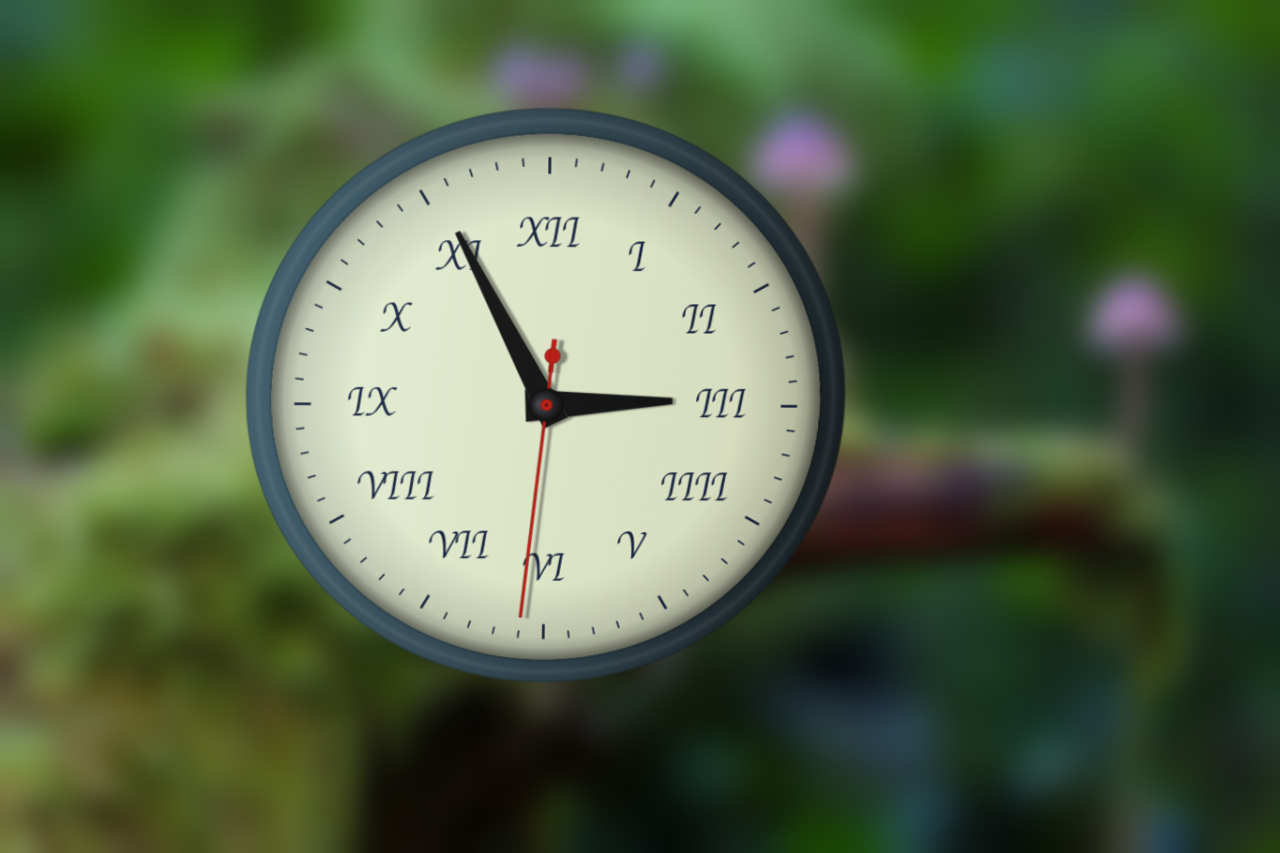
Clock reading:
2.55.31
